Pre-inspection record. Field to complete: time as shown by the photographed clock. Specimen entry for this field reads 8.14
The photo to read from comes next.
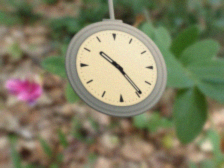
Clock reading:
10.24
